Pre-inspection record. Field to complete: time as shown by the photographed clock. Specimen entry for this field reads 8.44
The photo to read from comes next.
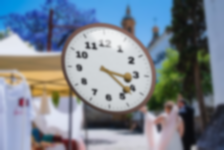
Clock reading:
3.22
